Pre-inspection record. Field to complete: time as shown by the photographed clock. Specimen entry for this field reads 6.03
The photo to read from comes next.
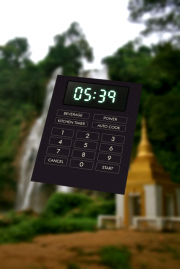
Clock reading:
5.39
